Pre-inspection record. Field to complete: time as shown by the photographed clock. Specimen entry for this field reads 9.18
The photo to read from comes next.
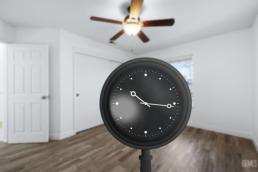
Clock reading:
10.16
